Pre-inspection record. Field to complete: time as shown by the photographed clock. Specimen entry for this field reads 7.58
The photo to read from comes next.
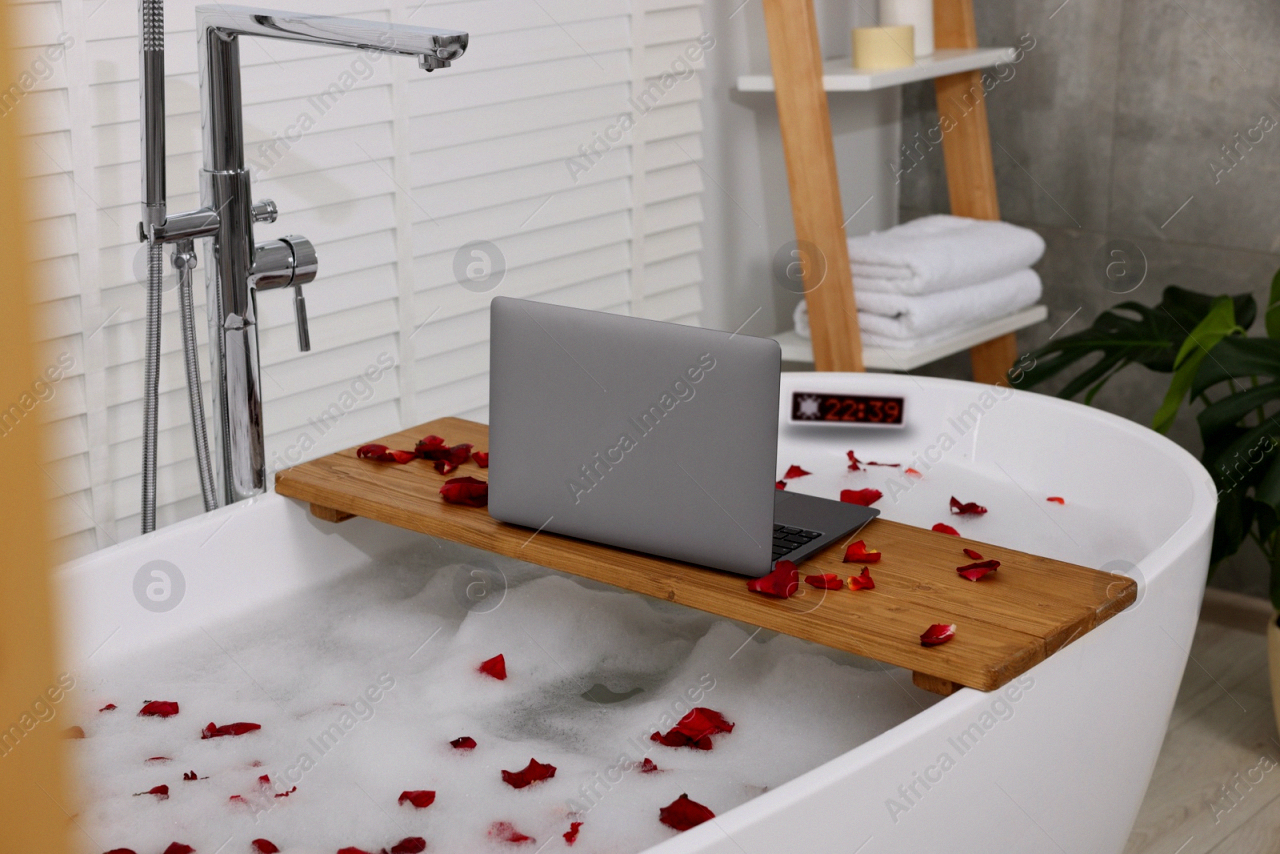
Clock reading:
22.39
